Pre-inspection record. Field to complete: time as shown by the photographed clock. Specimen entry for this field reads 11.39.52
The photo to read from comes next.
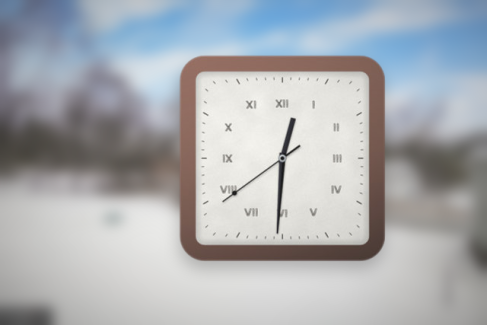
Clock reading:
12.30.39
